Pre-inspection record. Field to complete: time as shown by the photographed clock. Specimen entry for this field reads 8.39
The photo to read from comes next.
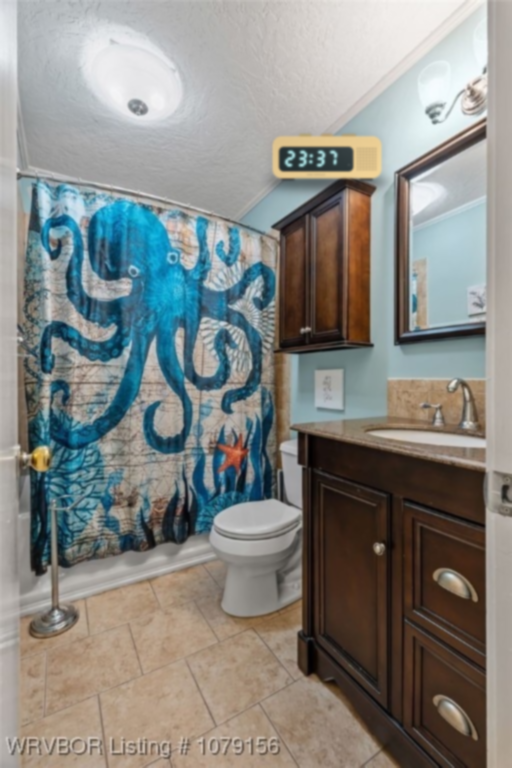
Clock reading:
23.37
